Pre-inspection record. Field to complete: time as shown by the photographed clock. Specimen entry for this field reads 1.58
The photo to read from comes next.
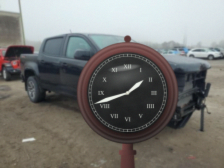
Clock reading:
1.42
